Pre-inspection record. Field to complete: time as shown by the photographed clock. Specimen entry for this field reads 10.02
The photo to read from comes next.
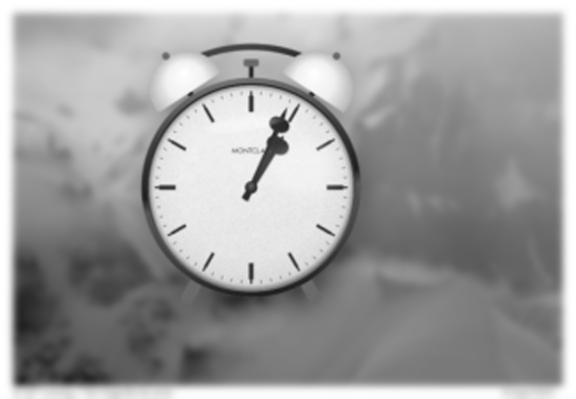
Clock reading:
1.04
